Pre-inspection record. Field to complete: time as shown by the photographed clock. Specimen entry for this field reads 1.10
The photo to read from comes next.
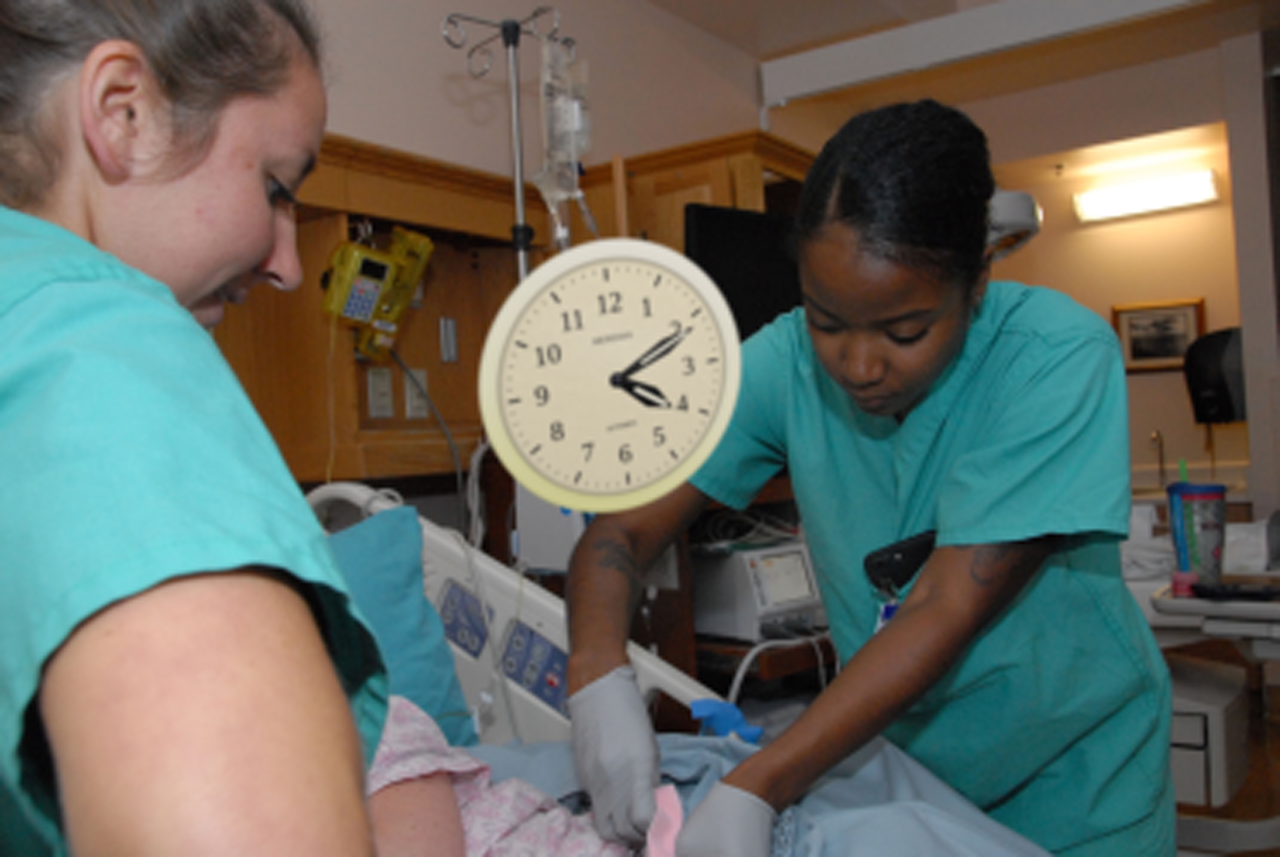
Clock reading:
4.11
